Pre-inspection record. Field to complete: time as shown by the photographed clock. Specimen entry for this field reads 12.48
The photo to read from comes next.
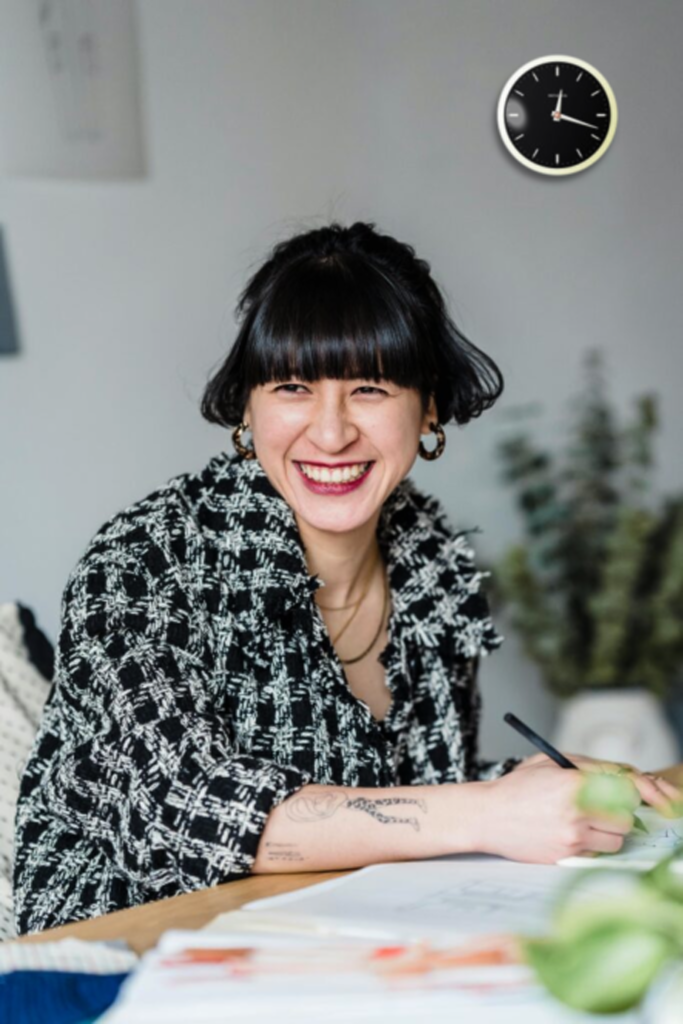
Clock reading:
12.18
